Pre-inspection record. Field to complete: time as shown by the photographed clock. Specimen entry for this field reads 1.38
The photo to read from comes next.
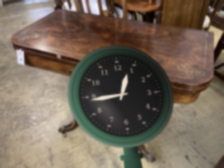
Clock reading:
12.44
